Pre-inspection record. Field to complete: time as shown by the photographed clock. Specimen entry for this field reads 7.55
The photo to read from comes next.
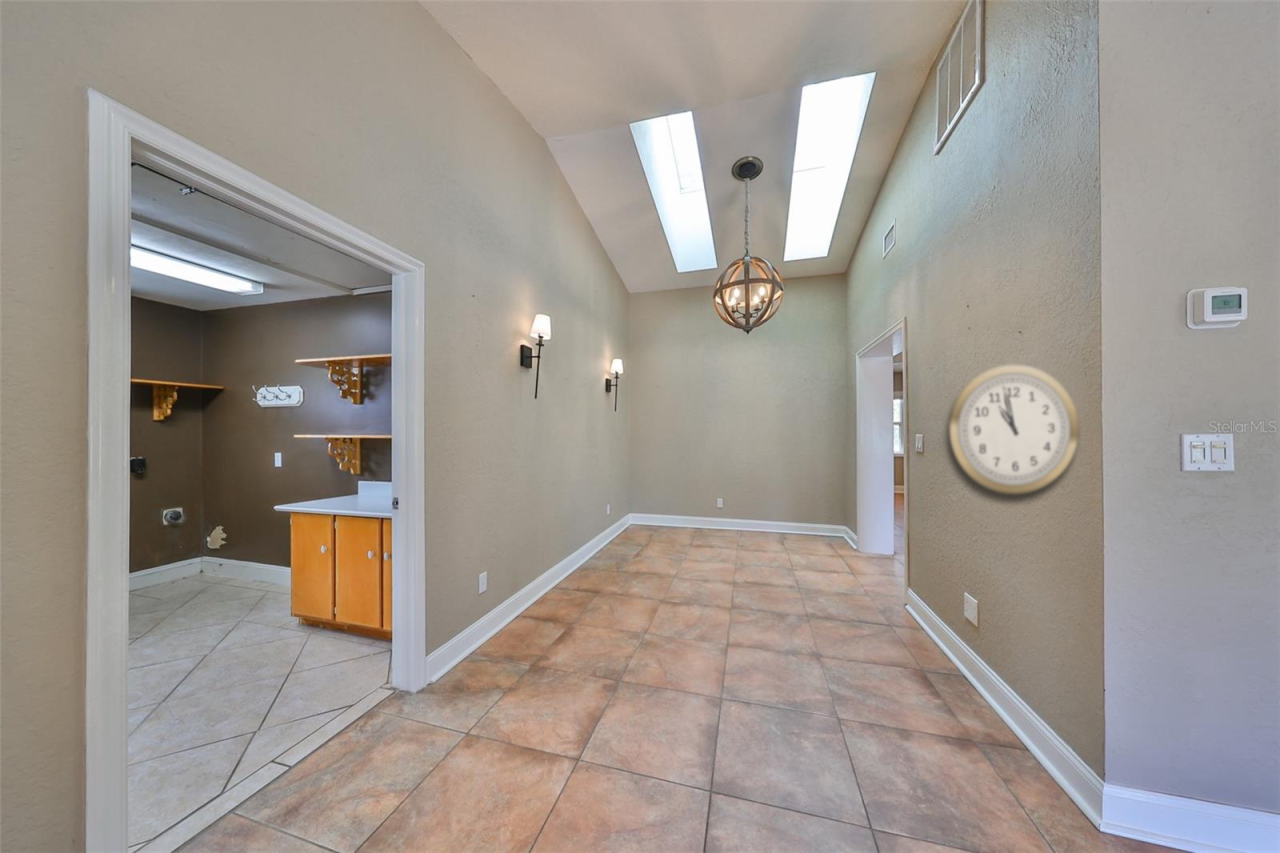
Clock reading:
10.58
